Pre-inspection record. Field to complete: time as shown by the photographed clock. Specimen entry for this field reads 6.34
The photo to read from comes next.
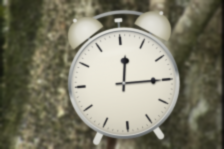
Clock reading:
12.15
